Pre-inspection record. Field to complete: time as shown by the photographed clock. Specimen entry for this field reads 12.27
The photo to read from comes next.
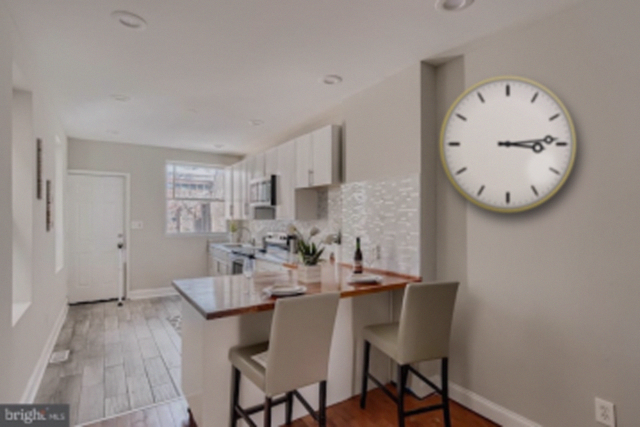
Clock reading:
3.14
